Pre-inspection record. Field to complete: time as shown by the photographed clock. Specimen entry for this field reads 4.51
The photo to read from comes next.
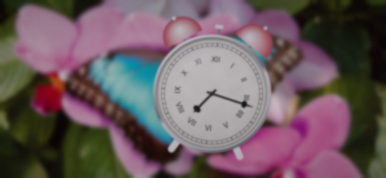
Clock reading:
7.17
